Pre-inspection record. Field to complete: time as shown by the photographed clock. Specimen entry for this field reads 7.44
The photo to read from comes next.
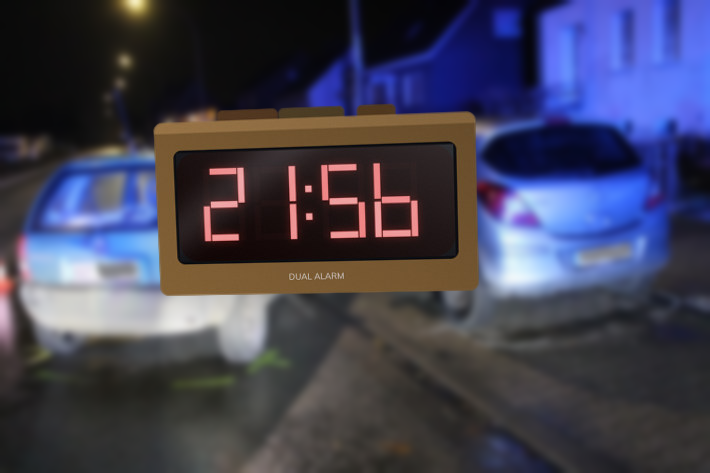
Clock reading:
21.56
